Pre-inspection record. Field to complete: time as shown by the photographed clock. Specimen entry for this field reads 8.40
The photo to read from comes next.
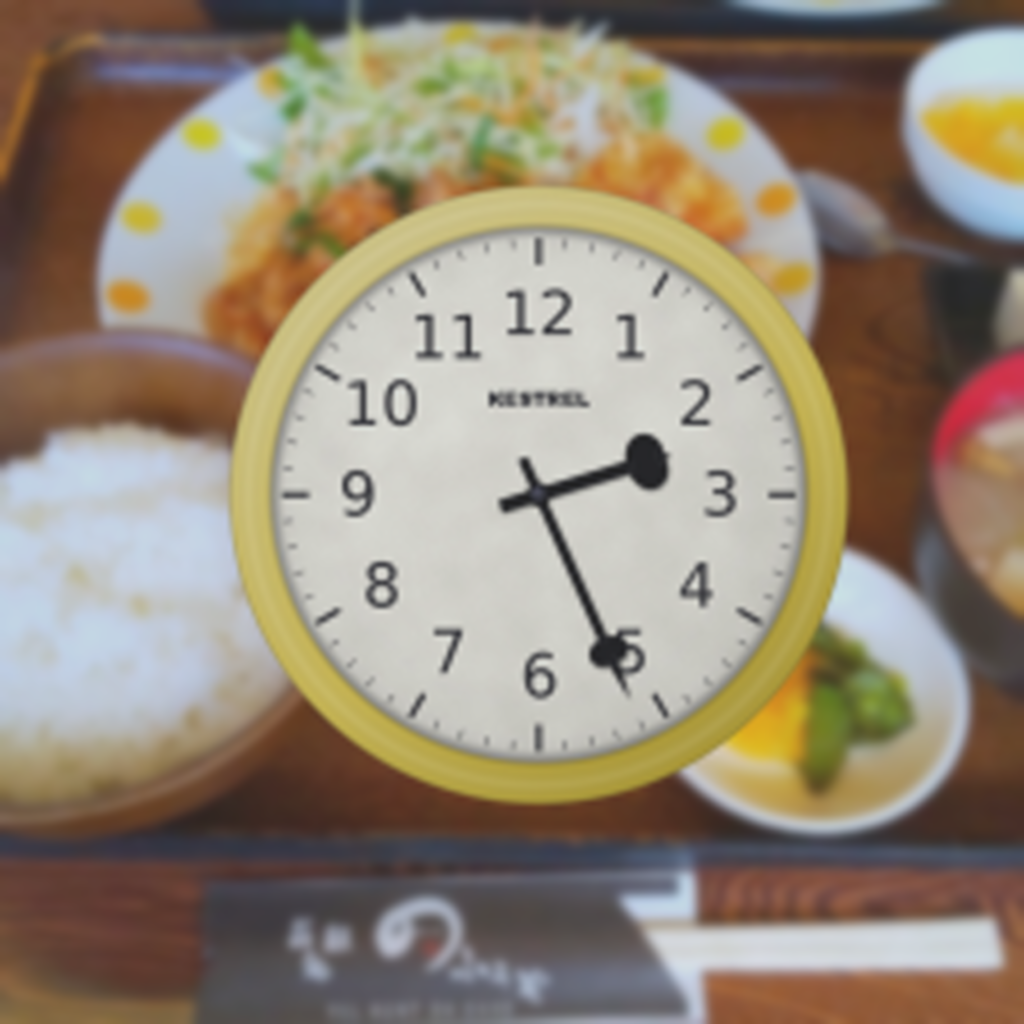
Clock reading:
2.26
